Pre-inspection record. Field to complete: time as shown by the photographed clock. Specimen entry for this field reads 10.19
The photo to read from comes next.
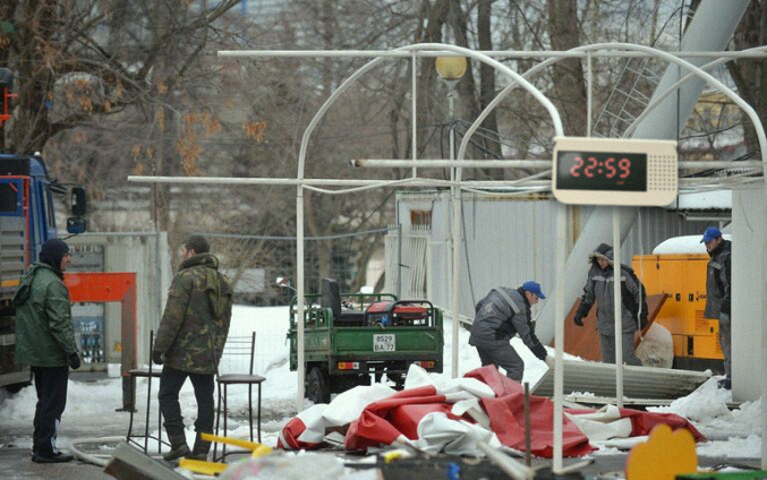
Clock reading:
22.59
